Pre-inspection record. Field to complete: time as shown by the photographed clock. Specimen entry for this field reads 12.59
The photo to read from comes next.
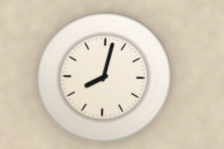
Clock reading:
8.02
